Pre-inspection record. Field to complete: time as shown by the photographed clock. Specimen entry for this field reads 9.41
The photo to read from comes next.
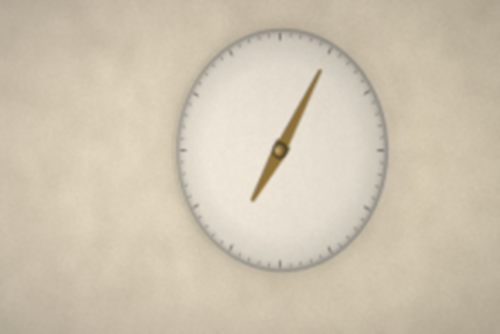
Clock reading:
7.05
